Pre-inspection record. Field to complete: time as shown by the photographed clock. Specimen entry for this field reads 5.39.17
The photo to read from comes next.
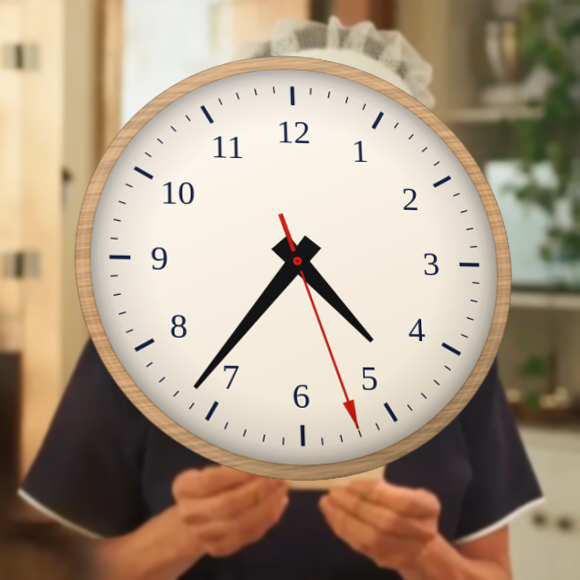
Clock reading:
4.36.27
